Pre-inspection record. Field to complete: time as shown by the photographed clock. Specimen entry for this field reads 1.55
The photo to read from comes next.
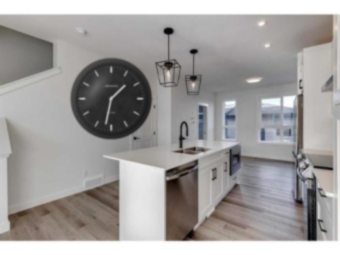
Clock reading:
1.32
